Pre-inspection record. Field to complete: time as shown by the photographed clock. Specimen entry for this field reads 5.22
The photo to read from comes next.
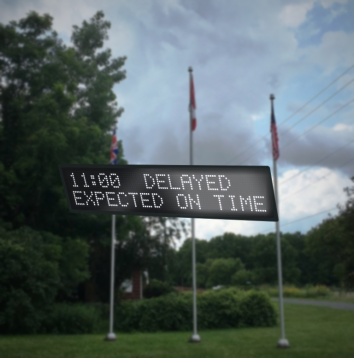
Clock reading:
11.00
